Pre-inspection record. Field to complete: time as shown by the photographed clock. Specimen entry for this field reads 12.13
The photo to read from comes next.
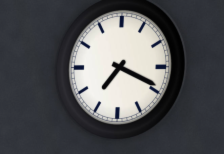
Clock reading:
7.19
